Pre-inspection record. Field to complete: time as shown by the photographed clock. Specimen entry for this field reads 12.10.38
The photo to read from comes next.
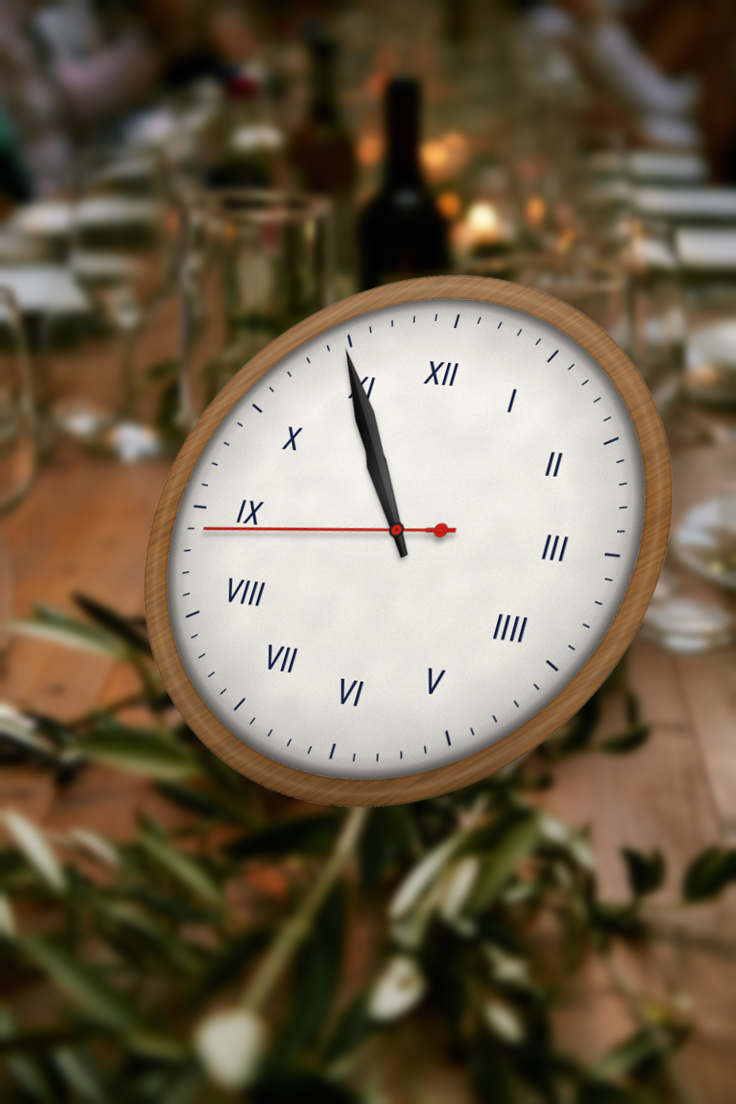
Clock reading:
10.54.44
